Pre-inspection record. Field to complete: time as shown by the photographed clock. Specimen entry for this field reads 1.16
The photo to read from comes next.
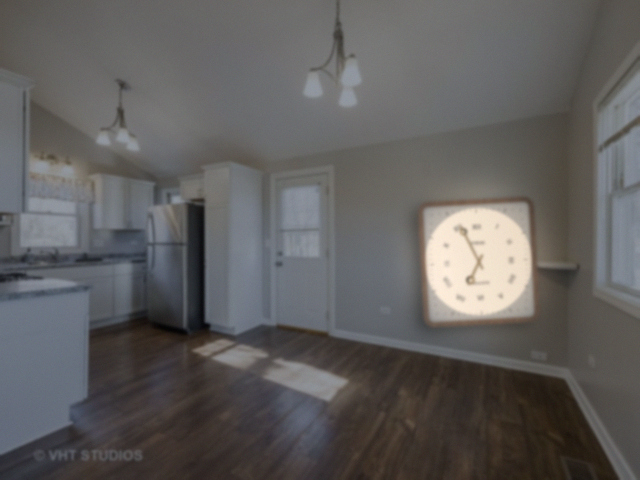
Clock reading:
6.56
